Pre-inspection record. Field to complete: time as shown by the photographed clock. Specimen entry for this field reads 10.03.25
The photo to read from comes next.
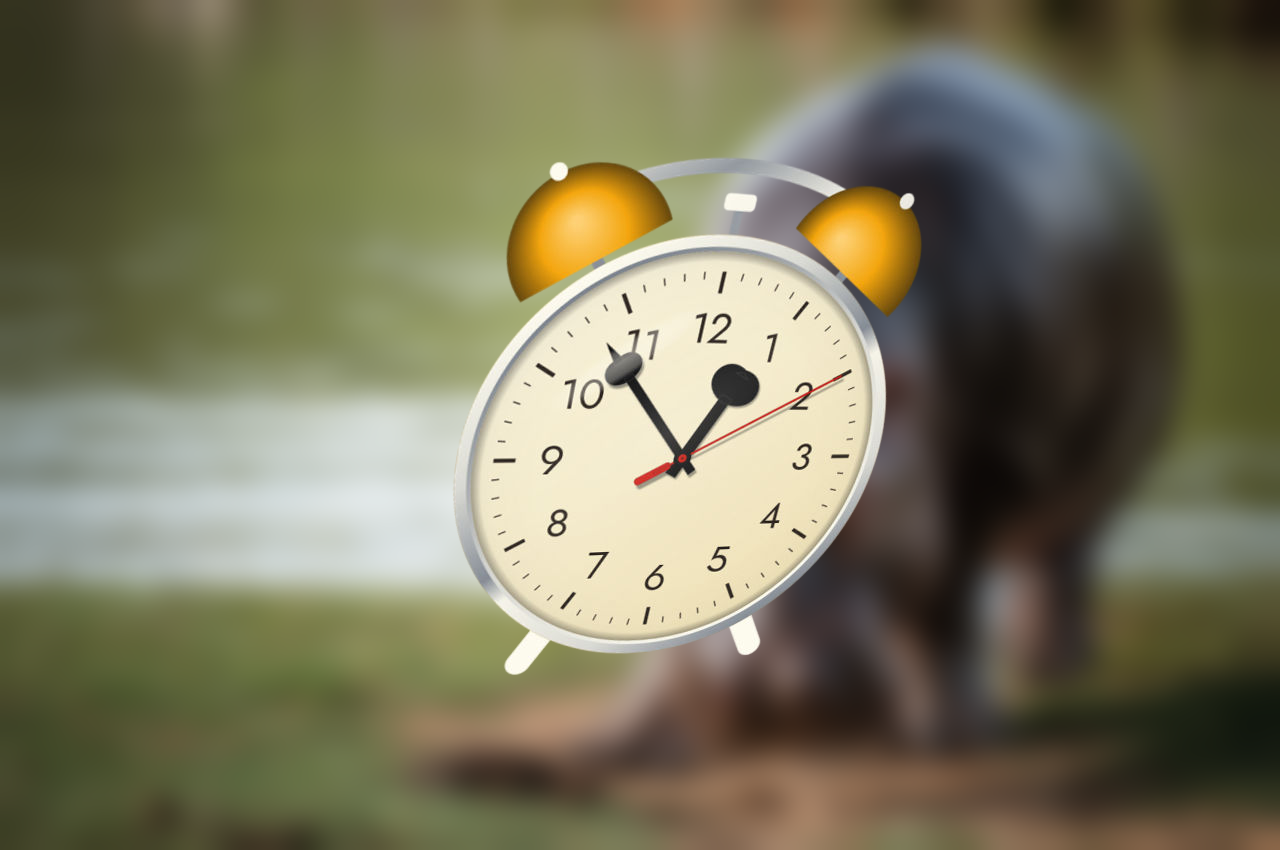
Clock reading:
12.53.10
